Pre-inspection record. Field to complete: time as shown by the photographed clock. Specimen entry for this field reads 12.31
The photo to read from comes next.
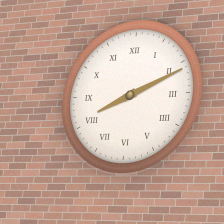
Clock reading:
8.11
